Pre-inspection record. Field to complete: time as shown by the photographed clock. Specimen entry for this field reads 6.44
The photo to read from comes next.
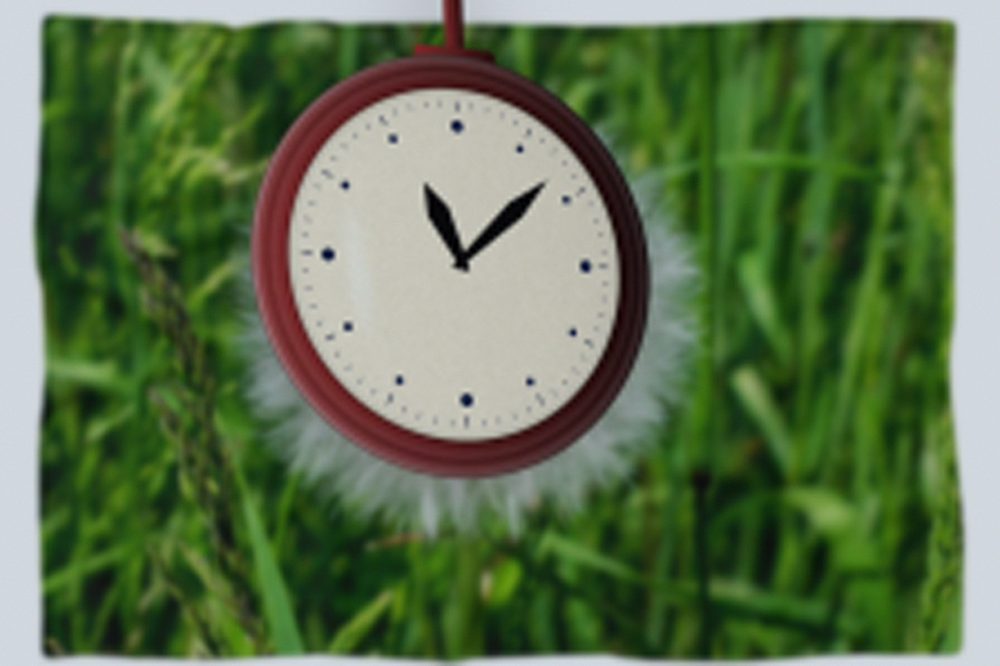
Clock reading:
11.08
